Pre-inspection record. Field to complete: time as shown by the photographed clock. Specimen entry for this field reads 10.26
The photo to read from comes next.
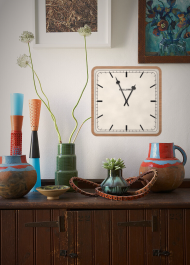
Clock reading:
12.56
